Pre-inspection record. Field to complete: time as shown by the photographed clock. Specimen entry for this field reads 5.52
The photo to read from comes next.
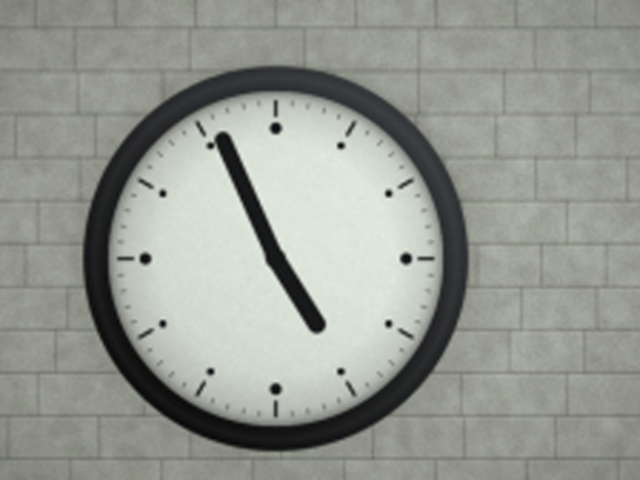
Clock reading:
4.56
